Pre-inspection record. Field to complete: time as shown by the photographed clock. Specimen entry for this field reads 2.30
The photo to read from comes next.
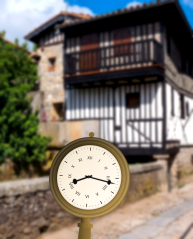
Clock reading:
8.17
